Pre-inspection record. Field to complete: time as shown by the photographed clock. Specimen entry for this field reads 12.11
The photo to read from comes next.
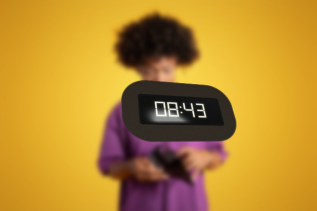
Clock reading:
8.43
